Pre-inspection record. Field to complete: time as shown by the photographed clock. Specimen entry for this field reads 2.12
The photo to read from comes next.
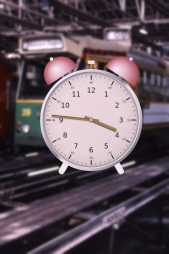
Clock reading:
3.46
